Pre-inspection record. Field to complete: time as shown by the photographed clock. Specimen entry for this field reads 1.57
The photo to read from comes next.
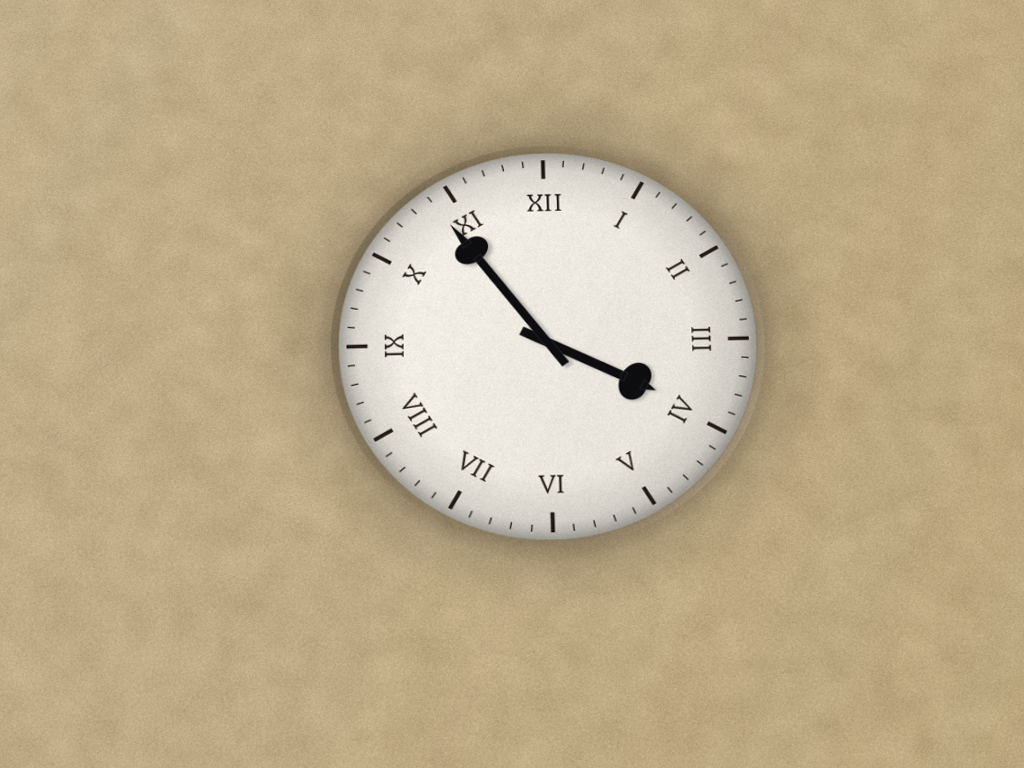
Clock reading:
3.54
